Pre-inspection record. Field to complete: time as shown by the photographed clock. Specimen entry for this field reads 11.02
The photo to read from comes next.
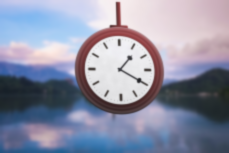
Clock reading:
1.20
